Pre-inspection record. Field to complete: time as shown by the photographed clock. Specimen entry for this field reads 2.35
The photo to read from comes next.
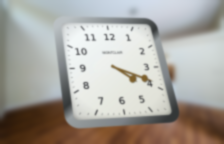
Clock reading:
4.19
